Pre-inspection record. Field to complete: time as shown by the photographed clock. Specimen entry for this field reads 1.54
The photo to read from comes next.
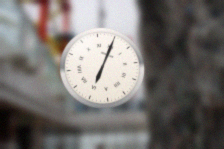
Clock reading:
6.00
